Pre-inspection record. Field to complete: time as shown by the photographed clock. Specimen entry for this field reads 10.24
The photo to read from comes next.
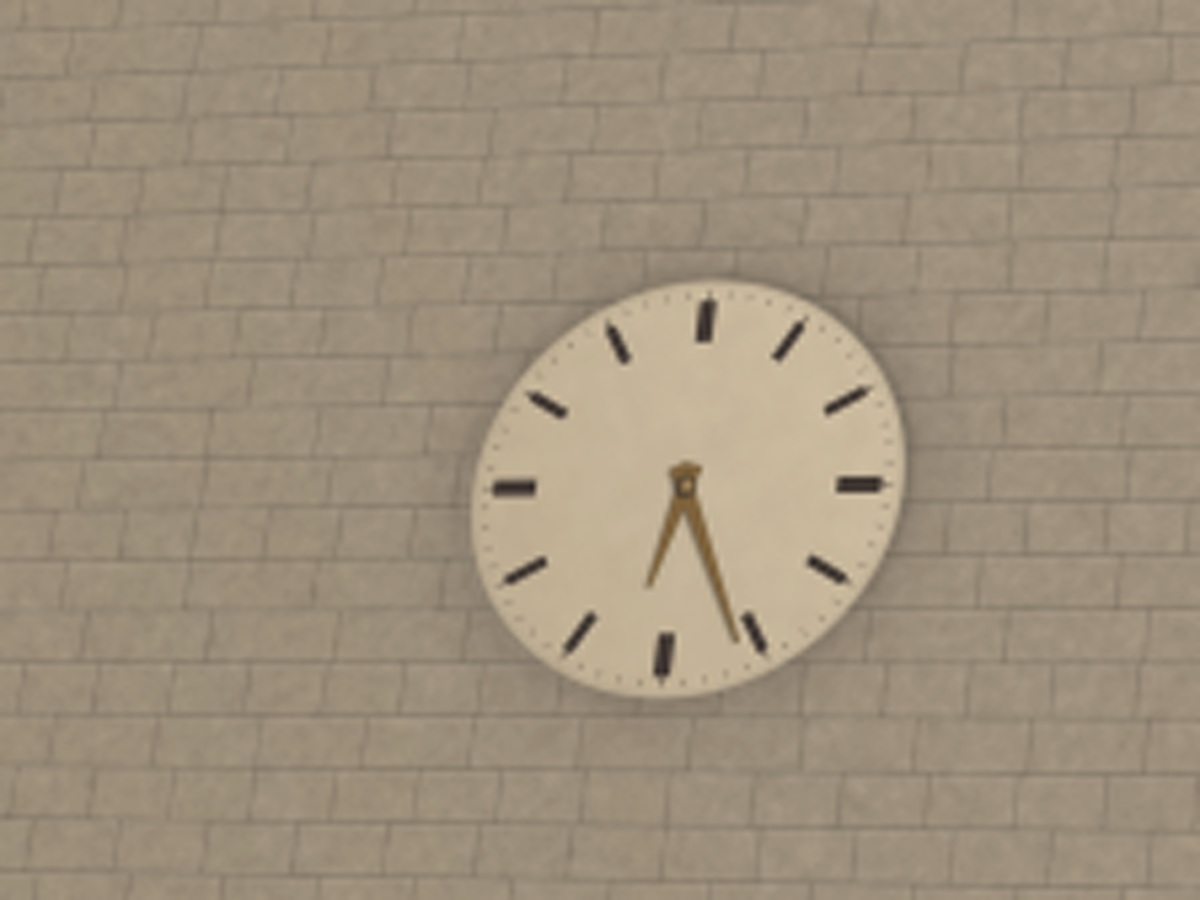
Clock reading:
6.26
